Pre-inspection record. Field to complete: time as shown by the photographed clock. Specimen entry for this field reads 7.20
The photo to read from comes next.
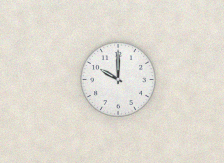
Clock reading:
10.00
